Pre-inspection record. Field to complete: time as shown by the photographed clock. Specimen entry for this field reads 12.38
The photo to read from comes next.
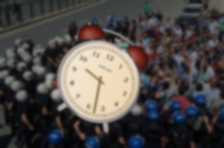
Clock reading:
9.28
